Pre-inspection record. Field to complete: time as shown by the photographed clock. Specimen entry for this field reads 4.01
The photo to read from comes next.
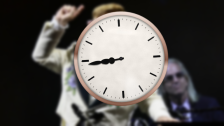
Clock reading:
8.44
